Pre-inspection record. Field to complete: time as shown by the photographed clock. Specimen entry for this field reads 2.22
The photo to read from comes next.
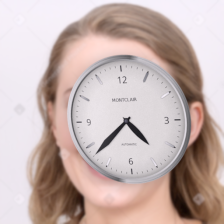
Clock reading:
4.38
